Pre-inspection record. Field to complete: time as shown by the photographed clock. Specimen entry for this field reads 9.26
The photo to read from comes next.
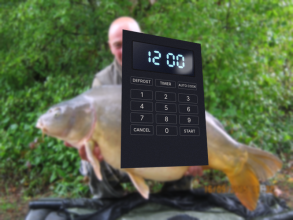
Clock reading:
12.00
